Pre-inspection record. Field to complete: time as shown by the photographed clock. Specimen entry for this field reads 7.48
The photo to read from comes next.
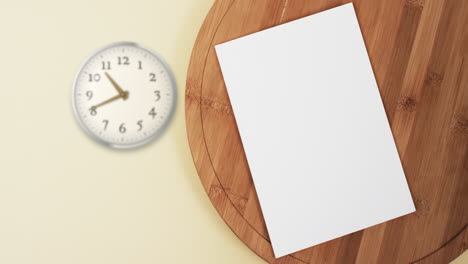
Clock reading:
10.41
